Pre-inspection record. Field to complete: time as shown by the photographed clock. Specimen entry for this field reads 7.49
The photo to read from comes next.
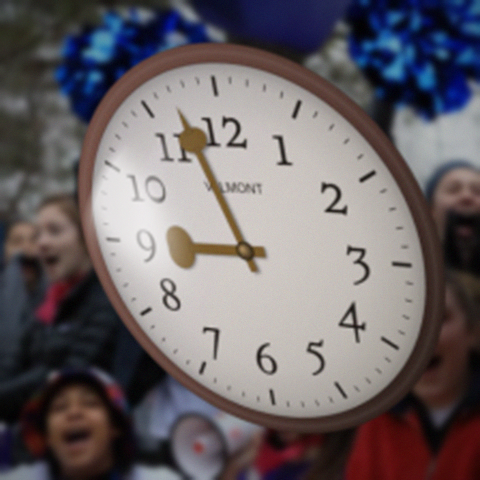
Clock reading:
8.57
